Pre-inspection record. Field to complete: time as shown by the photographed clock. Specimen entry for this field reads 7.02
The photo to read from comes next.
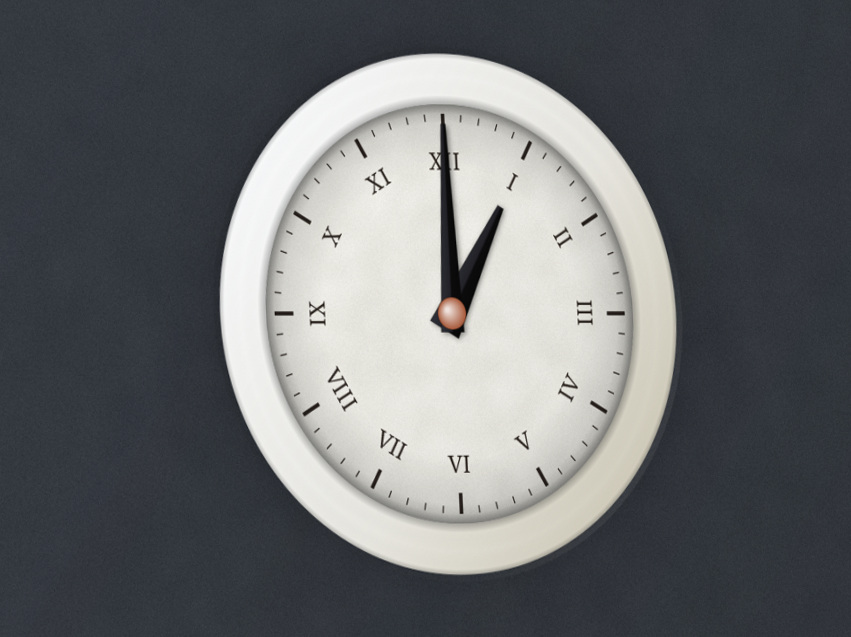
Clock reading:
1.00
